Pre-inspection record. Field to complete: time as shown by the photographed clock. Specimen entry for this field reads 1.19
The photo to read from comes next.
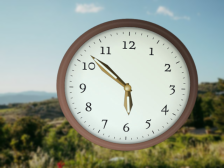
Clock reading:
5.52
